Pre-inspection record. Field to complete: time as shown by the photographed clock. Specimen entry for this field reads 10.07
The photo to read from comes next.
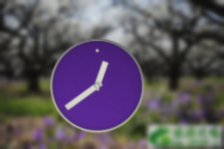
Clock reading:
12.39
